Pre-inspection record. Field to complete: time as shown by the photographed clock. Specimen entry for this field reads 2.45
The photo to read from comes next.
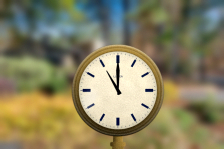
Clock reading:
11.00
